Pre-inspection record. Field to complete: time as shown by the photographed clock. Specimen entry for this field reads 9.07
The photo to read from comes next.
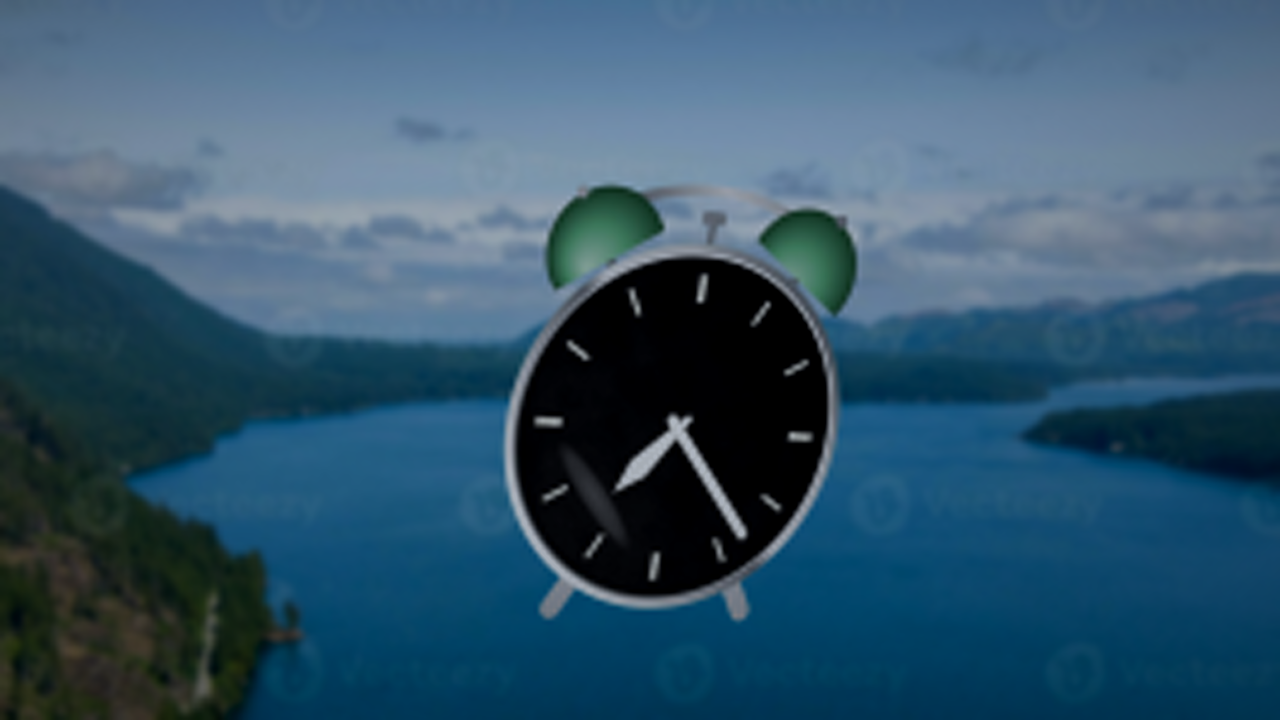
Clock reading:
7.23
